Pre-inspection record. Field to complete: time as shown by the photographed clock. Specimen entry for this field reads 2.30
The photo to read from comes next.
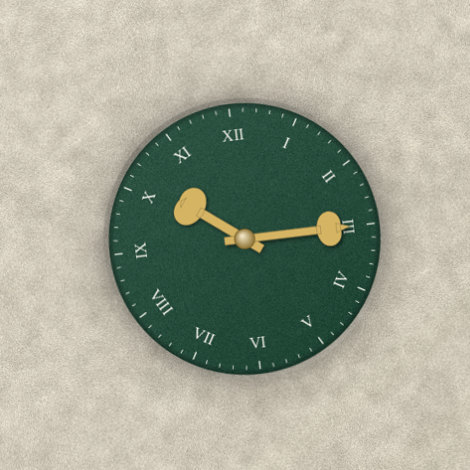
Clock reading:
10.15
